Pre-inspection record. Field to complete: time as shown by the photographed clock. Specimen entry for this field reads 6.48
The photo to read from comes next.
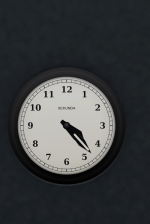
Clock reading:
4.23
